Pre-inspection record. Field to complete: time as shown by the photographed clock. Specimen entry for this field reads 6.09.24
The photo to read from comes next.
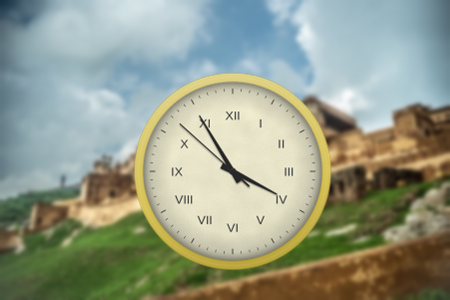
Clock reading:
3.54.52
